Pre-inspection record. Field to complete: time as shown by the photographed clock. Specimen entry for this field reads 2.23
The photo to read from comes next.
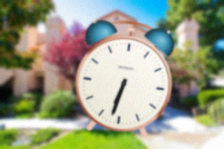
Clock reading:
6.32
